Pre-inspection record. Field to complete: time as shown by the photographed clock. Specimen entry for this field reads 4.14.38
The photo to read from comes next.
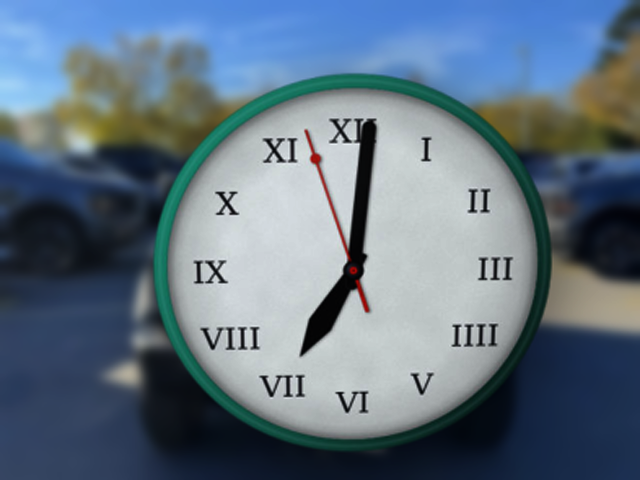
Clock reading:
7.00.57
